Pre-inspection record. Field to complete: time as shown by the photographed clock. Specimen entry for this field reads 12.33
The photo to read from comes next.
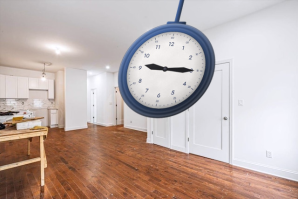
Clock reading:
9.15
